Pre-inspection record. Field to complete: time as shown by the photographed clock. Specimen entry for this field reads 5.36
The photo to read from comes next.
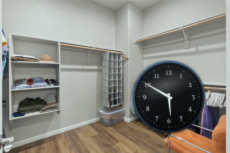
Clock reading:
5.50
